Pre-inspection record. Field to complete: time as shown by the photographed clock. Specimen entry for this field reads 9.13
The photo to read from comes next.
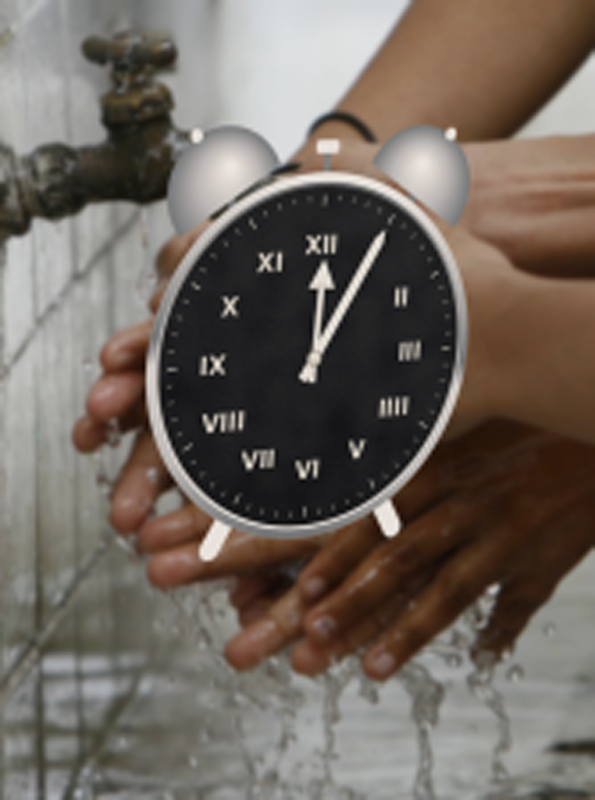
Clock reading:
12.05
